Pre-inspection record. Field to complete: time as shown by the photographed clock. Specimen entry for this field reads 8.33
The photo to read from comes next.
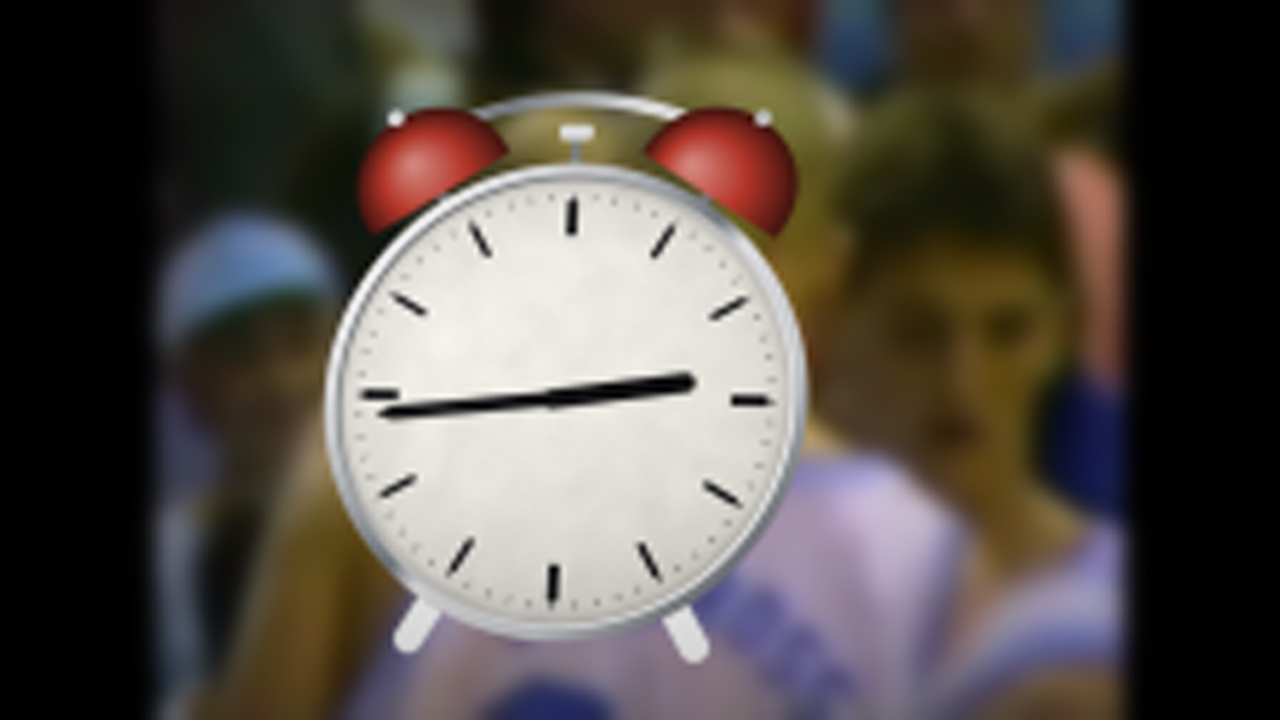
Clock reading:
2.44
